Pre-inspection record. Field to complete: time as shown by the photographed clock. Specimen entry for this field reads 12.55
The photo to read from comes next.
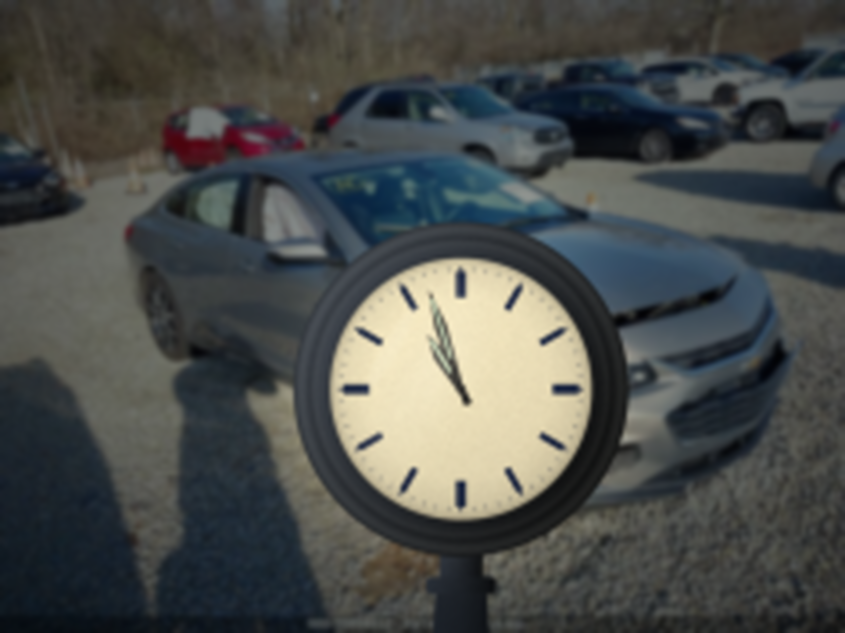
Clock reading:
10.57
